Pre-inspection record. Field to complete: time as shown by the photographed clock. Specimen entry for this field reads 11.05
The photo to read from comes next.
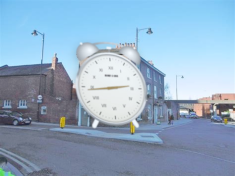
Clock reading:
2.44
